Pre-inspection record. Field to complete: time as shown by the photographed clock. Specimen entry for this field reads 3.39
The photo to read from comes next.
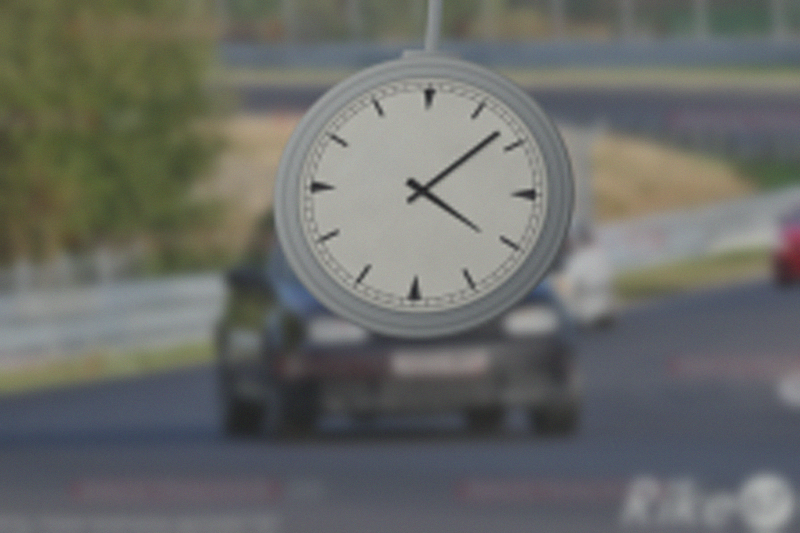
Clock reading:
4.08
